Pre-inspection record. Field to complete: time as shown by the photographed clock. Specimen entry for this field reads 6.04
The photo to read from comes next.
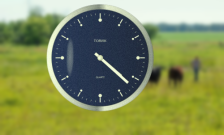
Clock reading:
4.22
